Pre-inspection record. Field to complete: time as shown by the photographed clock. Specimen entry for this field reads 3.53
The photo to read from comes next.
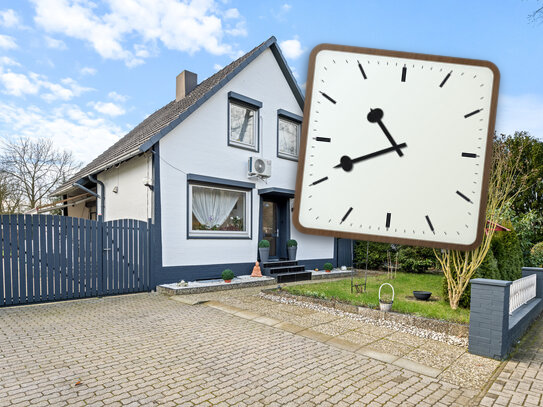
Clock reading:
10.41
